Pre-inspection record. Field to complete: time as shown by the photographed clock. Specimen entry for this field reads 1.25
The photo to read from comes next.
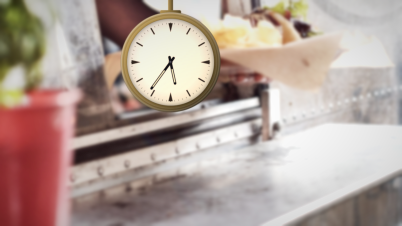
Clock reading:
5.36
